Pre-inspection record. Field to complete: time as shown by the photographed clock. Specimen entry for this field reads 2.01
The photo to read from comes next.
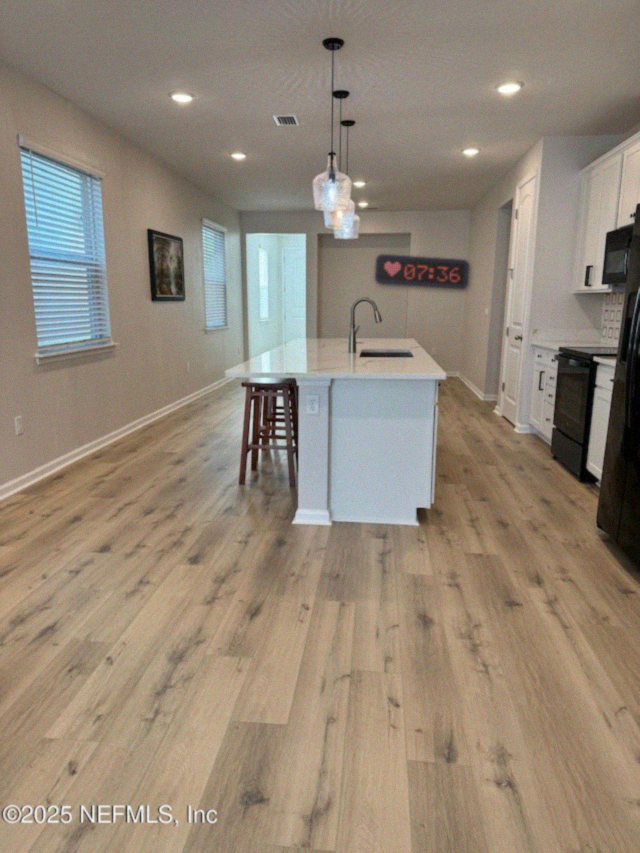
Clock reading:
7.36
